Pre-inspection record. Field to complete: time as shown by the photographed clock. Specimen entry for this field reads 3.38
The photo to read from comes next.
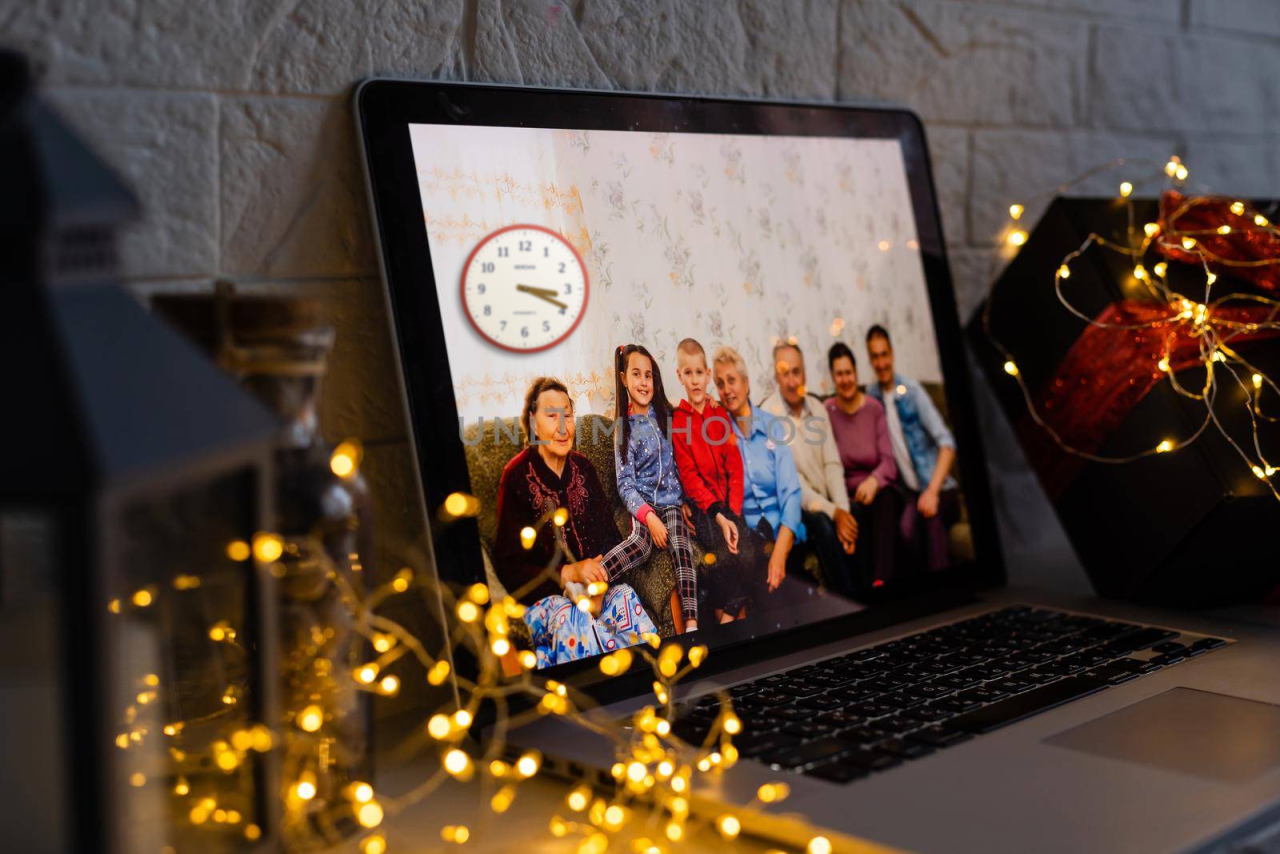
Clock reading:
3.19
